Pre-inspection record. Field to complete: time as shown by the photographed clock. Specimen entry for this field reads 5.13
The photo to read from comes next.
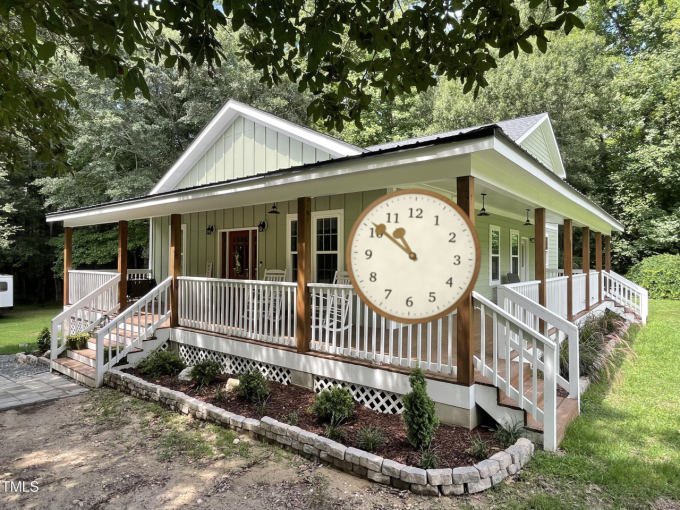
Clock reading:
10.51
